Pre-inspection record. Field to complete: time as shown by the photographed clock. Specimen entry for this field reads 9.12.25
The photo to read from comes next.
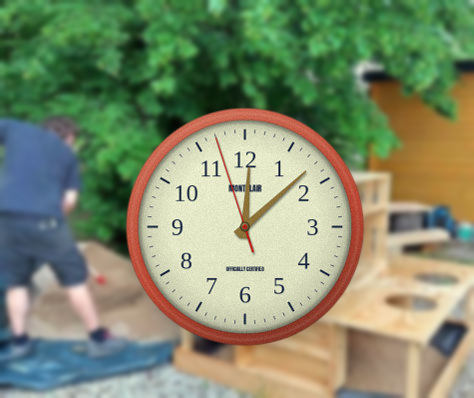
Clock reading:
12.07.57
